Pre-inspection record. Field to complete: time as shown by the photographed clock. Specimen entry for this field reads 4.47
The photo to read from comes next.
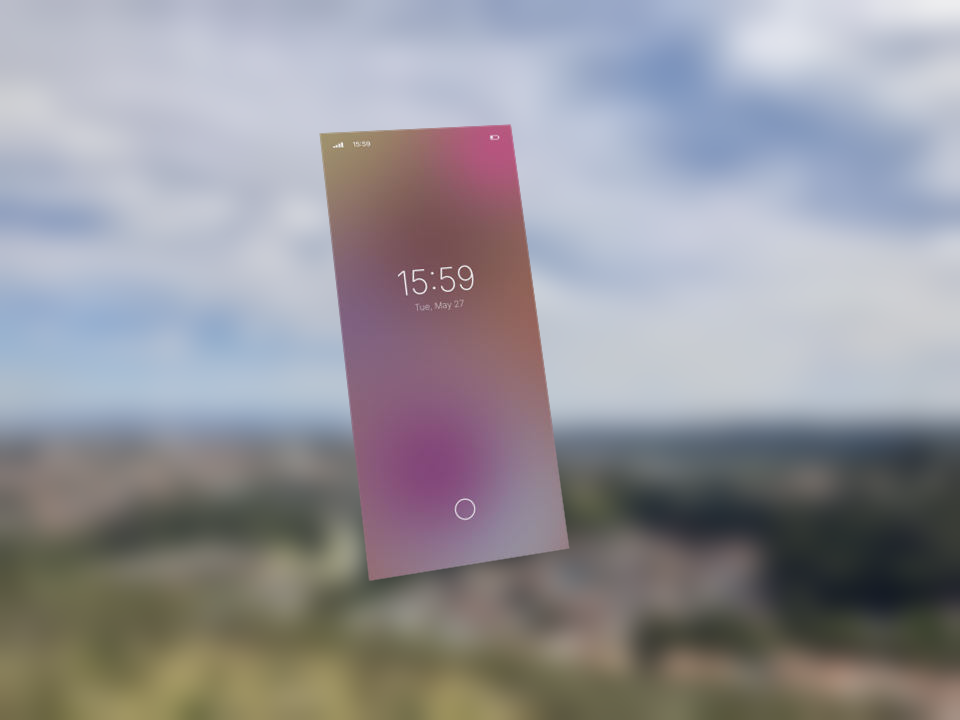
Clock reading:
15.59
